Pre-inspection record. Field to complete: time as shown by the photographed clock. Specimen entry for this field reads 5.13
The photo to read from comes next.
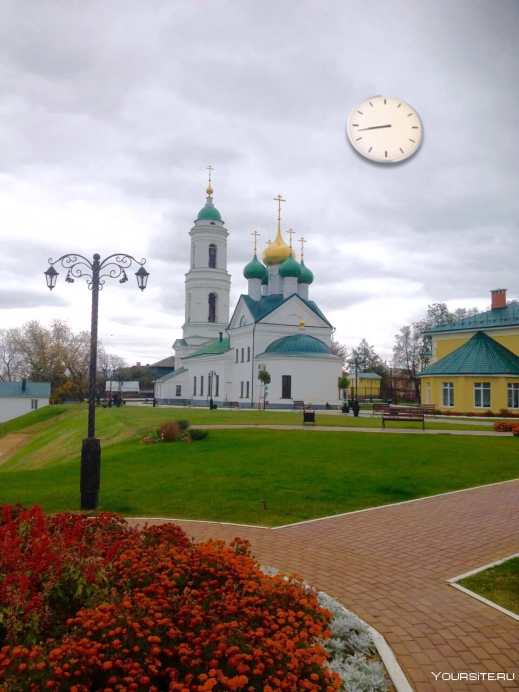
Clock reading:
8.43
